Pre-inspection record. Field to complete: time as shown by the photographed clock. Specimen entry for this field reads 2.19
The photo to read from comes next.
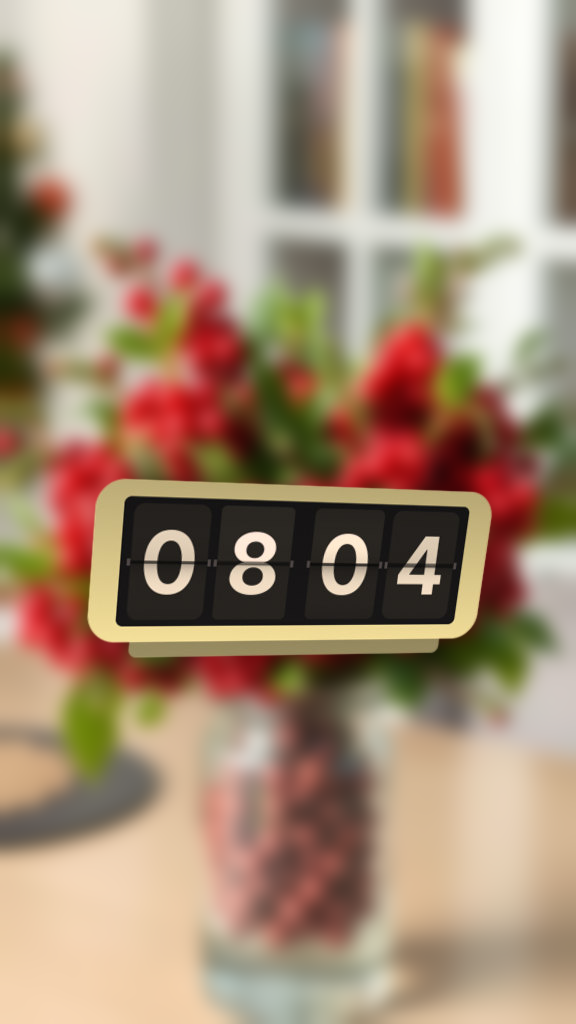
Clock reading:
8.04
